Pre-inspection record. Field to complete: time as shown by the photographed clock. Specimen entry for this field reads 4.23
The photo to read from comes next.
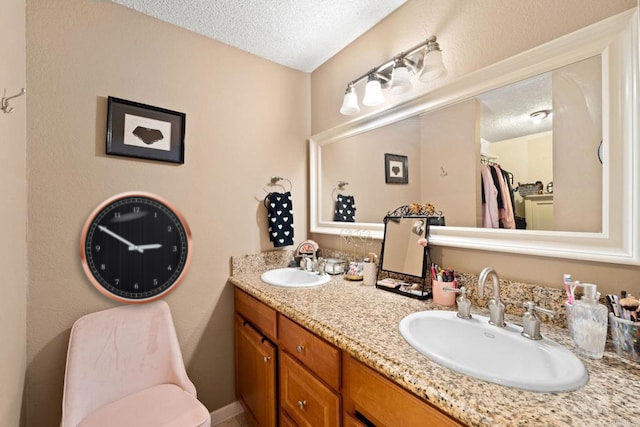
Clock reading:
2.50
